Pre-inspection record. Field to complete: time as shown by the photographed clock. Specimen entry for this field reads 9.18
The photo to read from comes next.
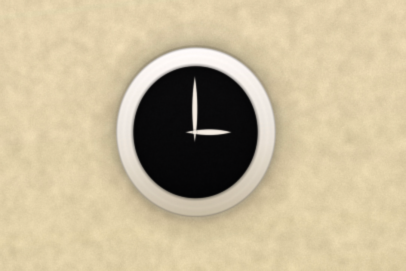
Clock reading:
3.00
